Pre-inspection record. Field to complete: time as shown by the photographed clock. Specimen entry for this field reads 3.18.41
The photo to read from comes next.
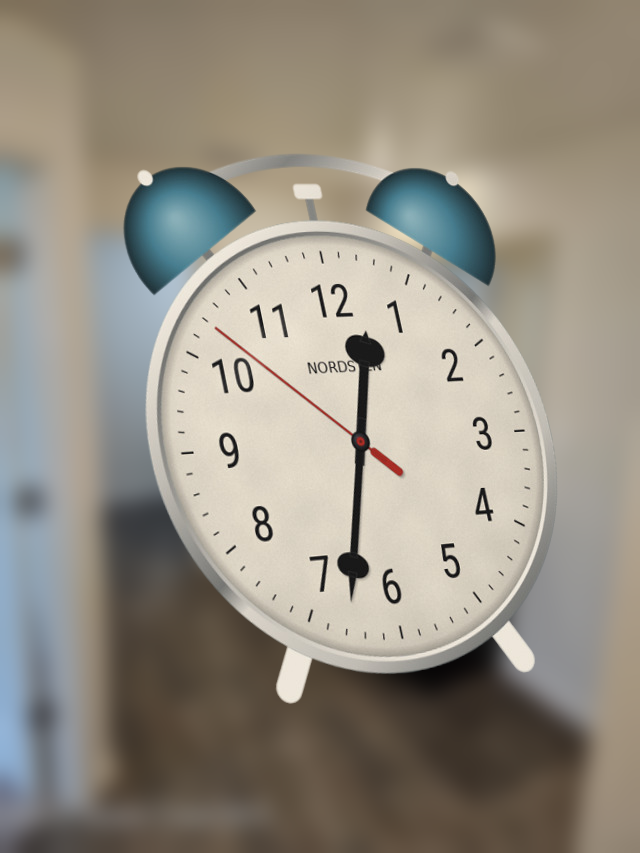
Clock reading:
12.32.52
